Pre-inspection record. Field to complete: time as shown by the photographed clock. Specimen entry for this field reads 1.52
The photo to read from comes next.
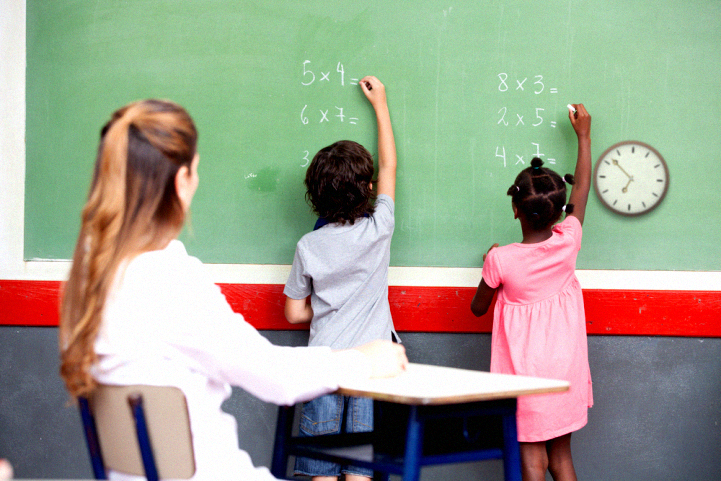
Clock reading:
6.52
